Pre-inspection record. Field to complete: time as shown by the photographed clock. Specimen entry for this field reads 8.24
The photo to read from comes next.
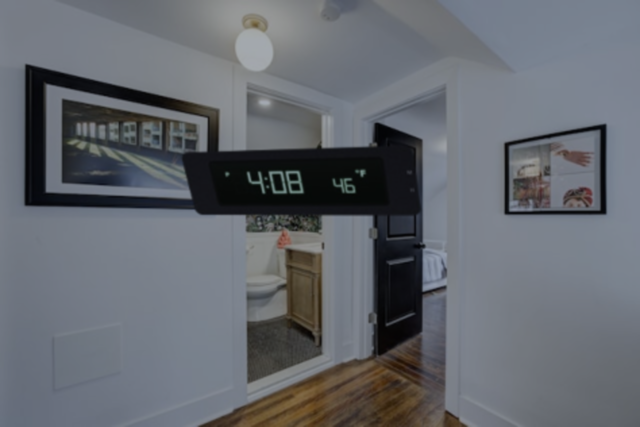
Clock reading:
4.08
